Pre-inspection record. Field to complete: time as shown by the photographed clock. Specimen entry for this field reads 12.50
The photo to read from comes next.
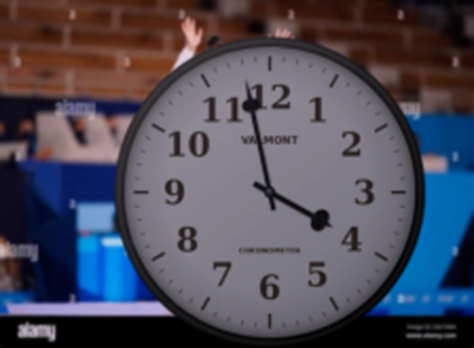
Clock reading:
3.58
